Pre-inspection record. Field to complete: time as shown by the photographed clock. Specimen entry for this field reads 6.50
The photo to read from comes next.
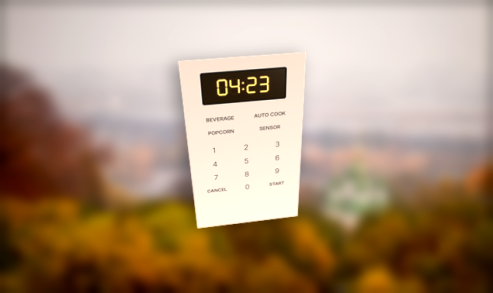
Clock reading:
4.23
